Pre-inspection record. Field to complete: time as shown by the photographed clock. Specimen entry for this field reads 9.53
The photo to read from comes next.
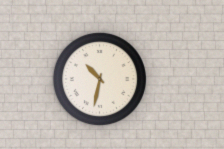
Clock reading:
10.32
